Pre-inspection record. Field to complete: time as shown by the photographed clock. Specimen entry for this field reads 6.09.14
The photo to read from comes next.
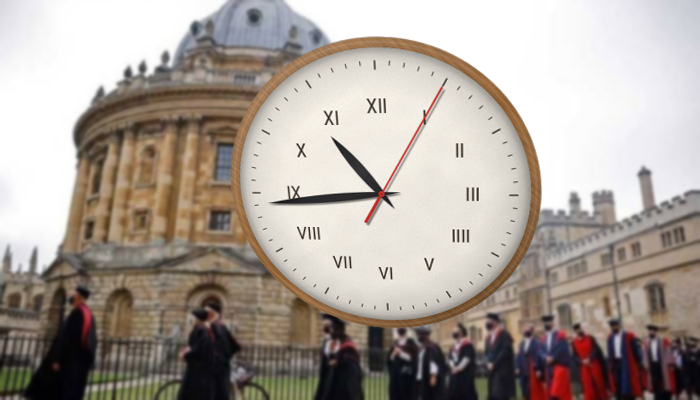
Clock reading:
10.44.05
